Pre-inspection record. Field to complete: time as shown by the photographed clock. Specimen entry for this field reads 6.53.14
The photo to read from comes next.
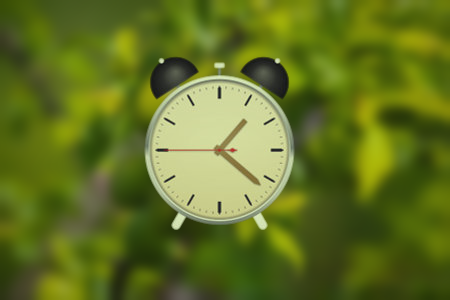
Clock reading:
1.21.45
